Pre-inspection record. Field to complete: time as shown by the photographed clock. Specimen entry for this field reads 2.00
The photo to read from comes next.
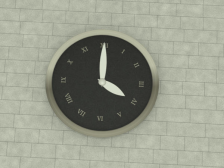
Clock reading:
4.00
